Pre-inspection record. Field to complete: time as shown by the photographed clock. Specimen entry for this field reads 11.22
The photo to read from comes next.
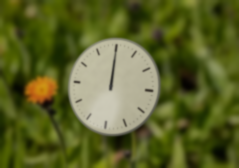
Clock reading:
12.00
